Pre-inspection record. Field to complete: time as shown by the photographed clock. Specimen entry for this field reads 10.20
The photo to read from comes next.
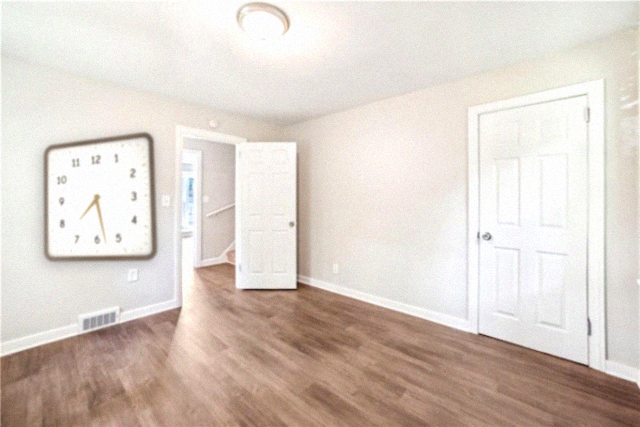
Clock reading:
7.28
